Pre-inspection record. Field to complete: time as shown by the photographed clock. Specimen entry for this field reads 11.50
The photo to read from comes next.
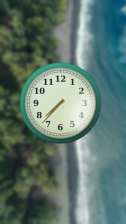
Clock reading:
7.37
